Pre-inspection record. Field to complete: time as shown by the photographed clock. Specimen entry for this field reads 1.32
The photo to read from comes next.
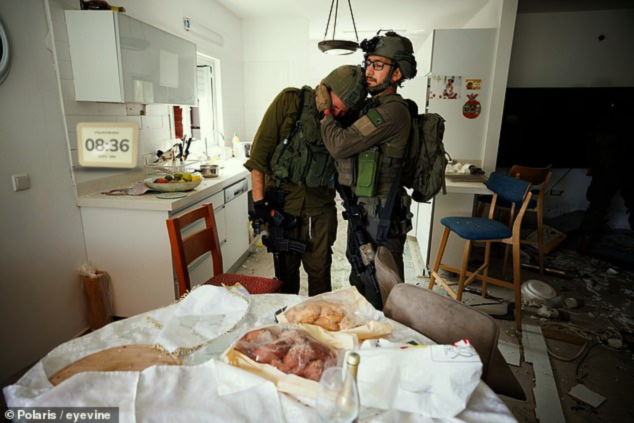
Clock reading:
8.36
